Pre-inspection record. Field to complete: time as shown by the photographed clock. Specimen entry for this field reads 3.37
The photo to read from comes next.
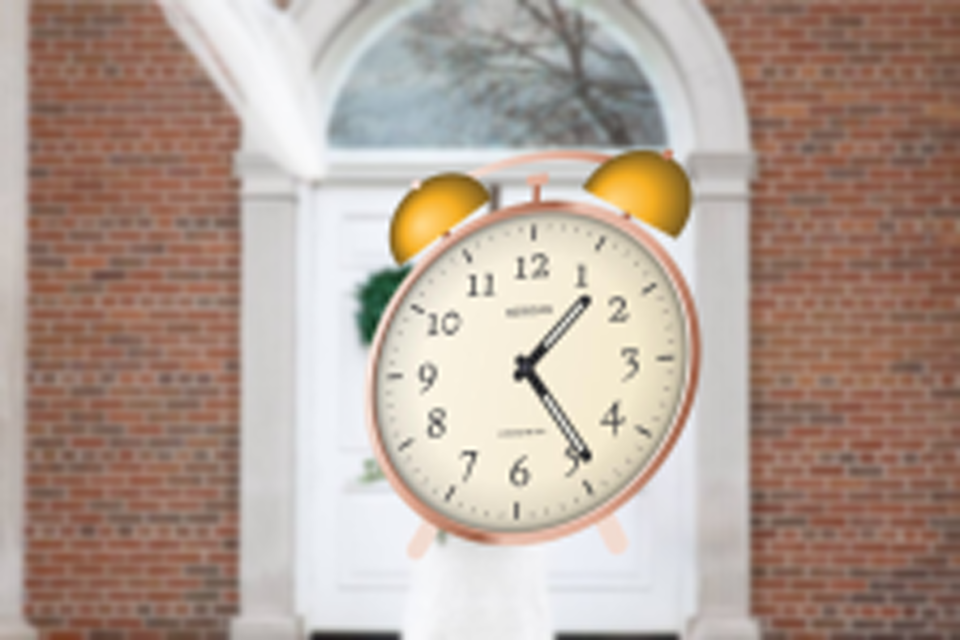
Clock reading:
1.24
